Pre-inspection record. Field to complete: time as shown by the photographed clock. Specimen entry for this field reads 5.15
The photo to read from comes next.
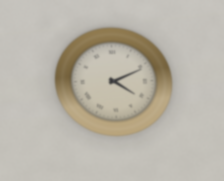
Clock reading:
4.11
